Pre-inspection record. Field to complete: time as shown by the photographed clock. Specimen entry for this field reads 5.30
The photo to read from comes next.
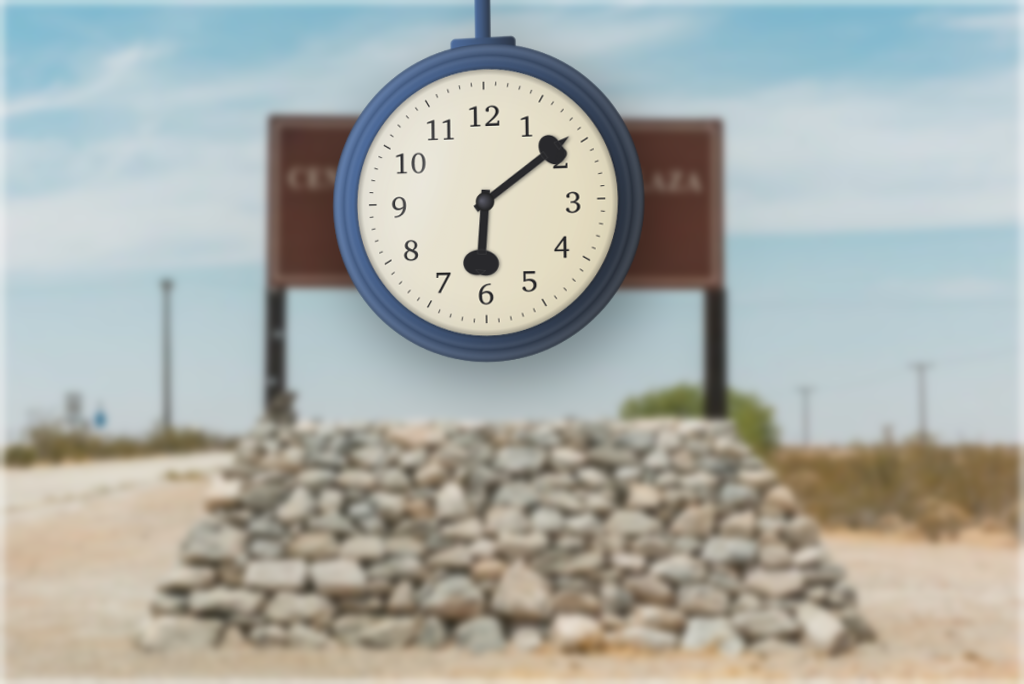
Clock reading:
6.09
